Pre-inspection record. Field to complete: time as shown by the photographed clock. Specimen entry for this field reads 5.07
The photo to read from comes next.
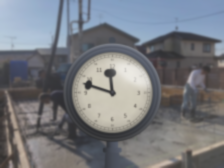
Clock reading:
11.48
